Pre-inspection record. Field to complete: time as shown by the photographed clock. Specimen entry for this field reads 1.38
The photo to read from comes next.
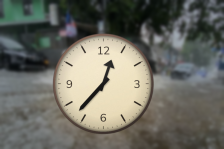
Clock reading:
12.37
